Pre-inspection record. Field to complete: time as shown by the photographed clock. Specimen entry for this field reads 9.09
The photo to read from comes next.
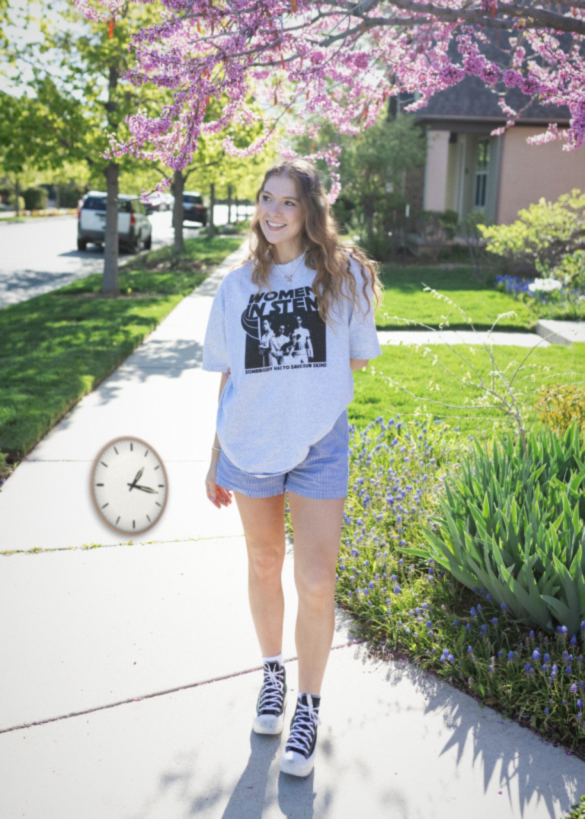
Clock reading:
1.17
